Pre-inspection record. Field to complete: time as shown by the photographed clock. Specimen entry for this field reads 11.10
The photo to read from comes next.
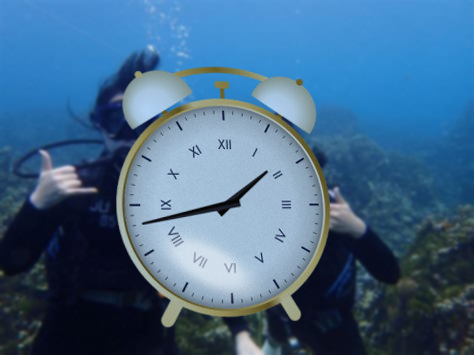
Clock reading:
1.43
